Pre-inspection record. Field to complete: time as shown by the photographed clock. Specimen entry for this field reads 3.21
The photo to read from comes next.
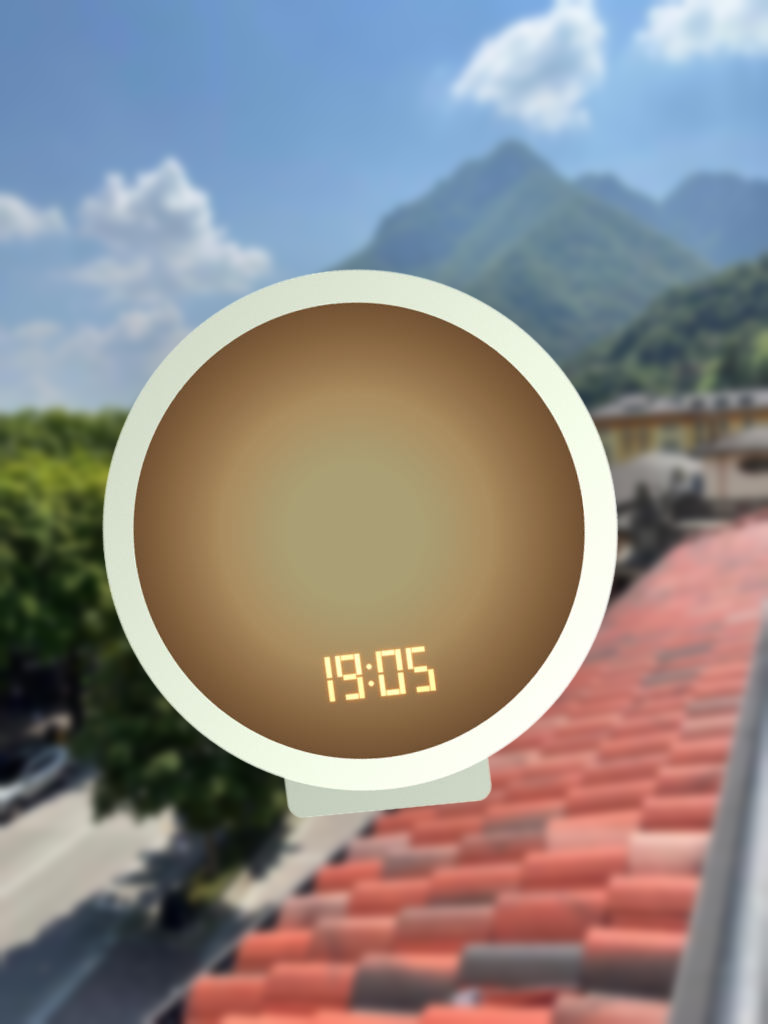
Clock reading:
19.05
